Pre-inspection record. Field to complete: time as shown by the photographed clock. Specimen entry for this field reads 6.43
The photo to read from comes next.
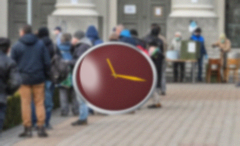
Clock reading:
11.17
